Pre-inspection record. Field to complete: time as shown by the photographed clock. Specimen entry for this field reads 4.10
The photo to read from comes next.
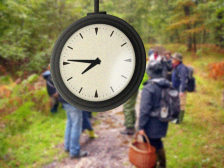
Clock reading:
7.46
